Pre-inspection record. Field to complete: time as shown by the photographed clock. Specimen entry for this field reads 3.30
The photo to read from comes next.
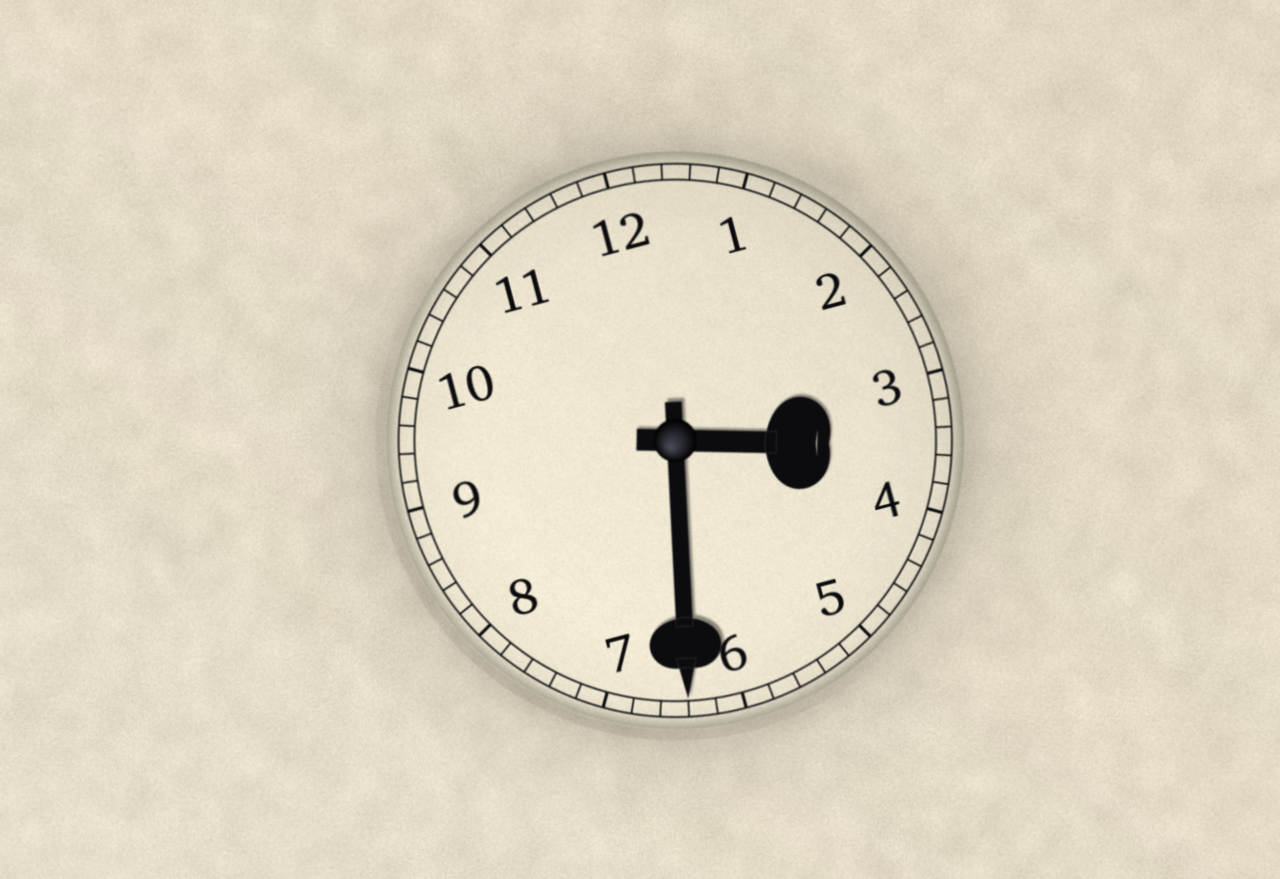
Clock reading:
3.32
